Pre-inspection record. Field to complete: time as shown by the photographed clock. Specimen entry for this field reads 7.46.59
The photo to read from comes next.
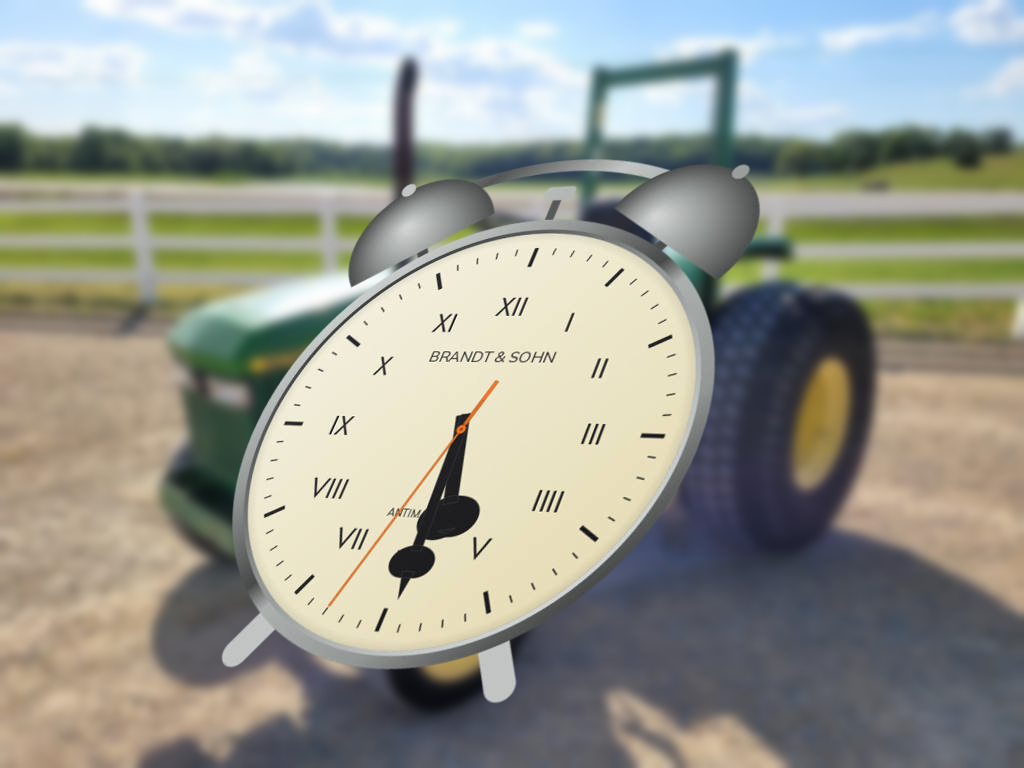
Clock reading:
5.29.33
